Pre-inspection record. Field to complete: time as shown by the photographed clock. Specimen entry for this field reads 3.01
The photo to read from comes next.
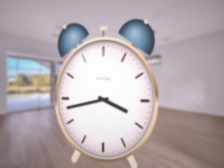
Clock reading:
3.43
